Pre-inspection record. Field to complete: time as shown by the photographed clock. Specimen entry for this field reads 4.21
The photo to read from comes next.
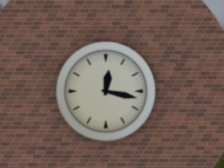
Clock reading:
12.17
